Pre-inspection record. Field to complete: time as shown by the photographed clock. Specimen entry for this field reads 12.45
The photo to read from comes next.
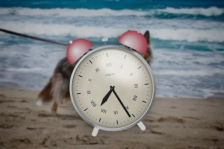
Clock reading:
7.26
